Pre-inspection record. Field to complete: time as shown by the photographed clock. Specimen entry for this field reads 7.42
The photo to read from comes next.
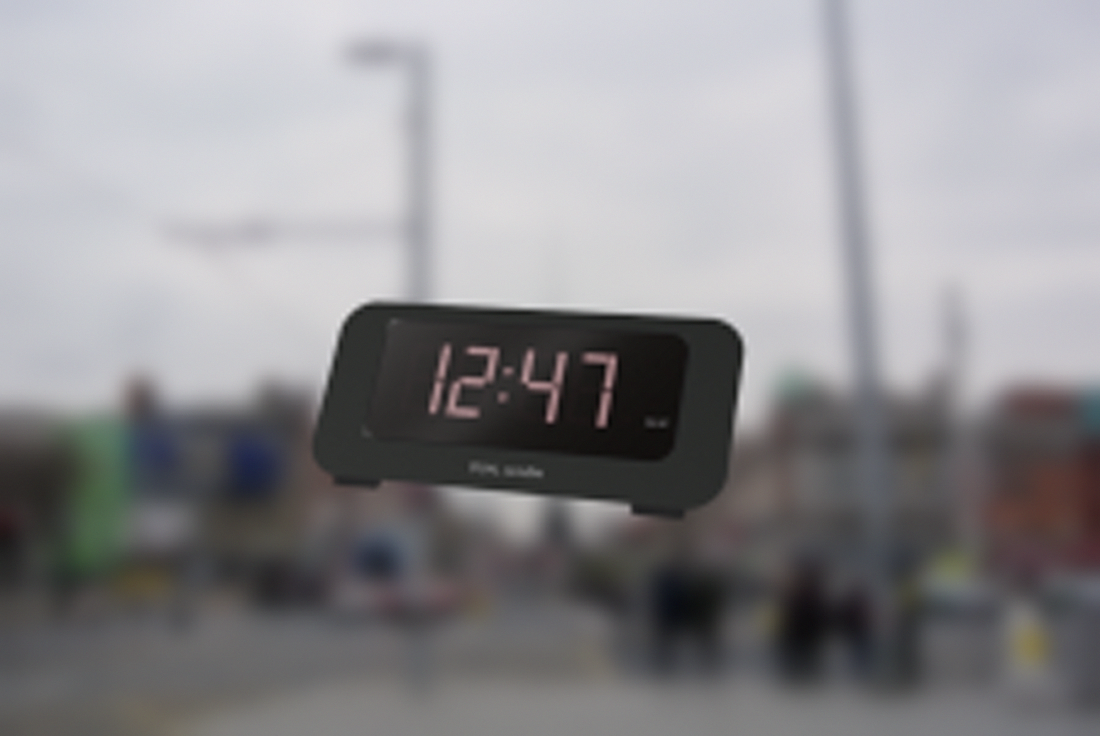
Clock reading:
12.47
